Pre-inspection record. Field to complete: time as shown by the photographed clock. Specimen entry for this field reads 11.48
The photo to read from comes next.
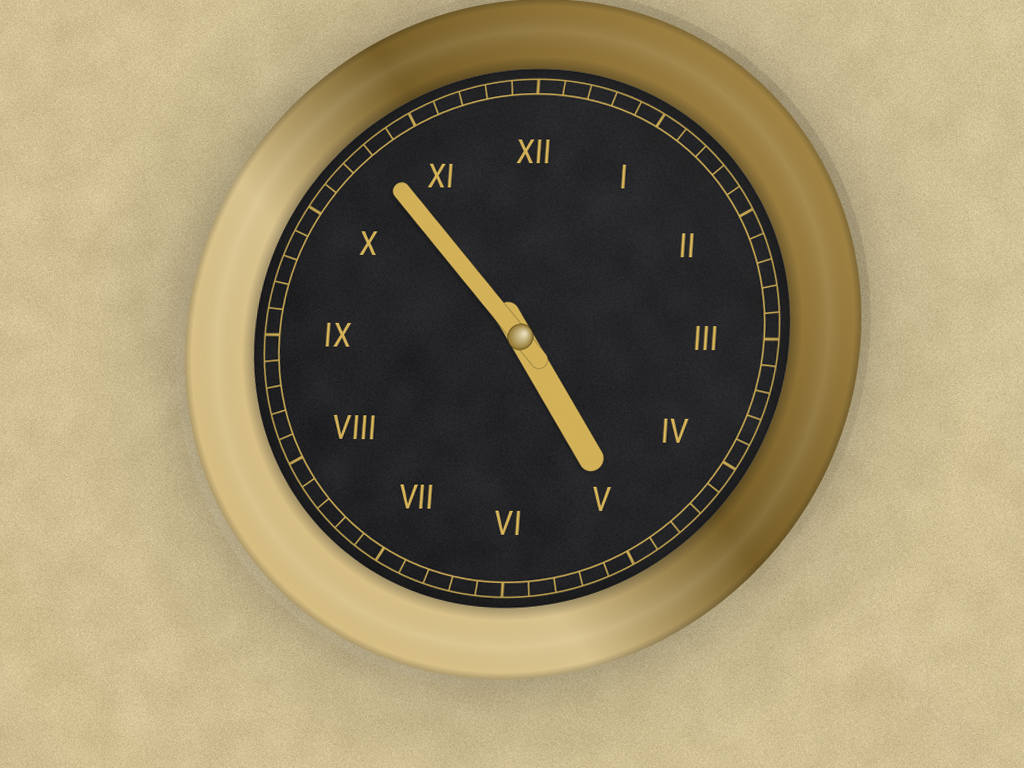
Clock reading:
4.53
